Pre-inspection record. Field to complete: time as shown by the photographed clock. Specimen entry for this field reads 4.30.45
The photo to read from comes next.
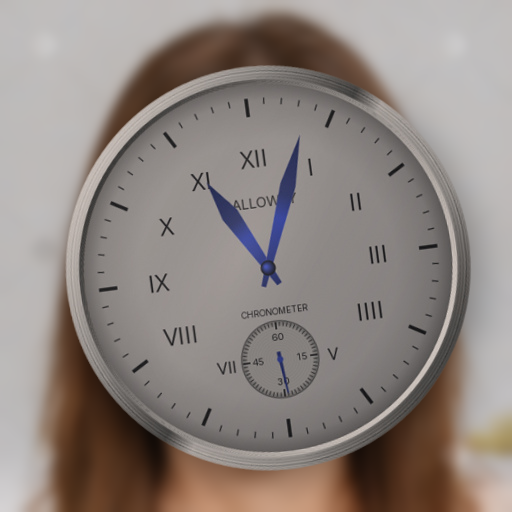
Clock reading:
11.03.29
